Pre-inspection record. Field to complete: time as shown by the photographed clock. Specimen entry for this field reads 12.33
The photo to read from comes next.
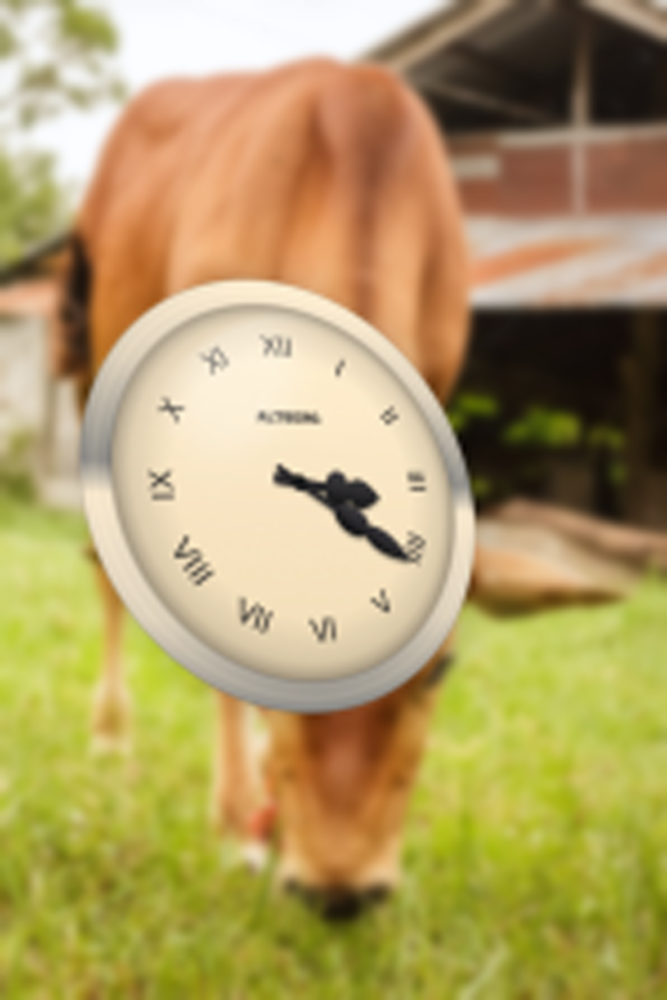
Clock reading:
3.21
